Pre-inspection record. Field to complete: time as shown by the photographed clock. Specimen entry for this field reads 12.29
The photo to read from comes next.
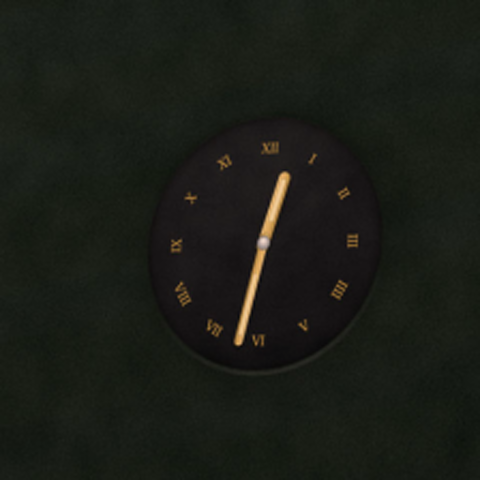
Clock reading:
12.32
